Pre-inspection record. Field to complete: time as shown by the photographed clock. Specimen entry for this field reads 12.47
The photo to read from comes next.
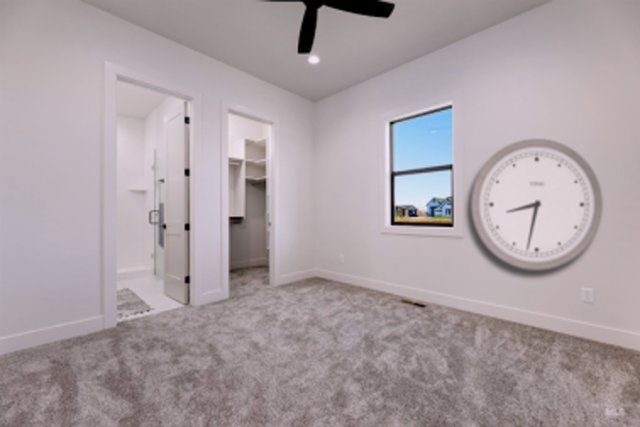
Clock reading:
8.32
